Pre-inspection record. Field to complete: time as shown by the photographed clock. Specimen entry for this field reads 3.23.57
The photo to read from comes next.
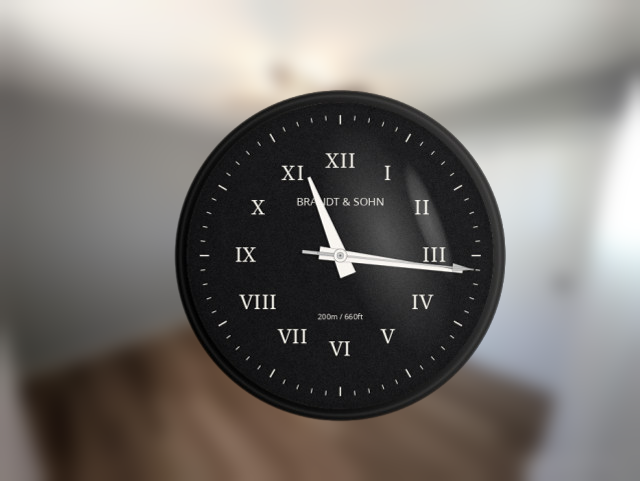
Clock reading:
11.16.16
